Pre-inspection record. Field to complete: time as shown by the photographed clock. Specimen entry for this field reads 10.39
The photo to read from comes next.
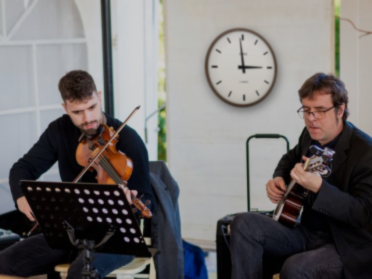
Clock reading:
2.59
